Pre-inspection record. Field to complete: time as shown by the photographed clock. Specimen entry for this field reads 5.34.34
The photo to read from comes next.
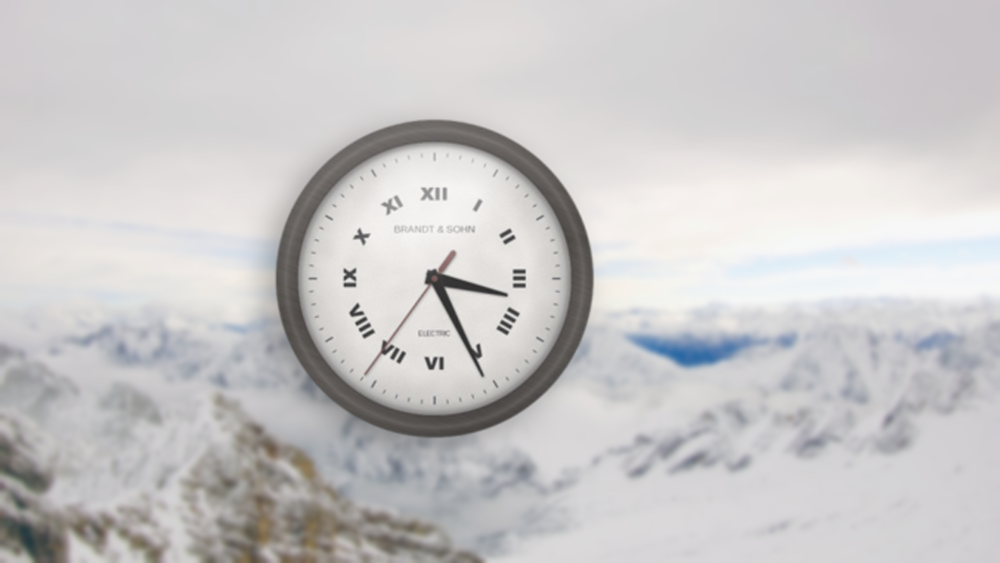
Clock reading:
3.25.36
